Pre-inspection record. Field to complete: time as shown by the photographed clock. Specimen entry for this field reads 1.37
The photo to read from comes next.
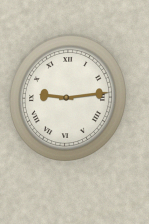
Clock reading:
9.14
